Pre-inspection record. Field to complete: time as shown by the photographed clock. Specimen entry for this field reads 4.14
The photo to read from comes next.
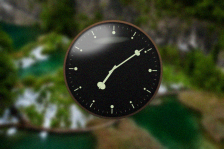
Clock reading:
7.09
